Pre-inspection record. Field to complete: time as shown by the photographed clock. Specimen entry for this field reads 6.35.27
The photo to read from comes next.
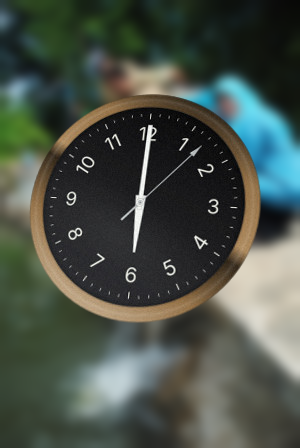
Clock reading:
6.00.07
